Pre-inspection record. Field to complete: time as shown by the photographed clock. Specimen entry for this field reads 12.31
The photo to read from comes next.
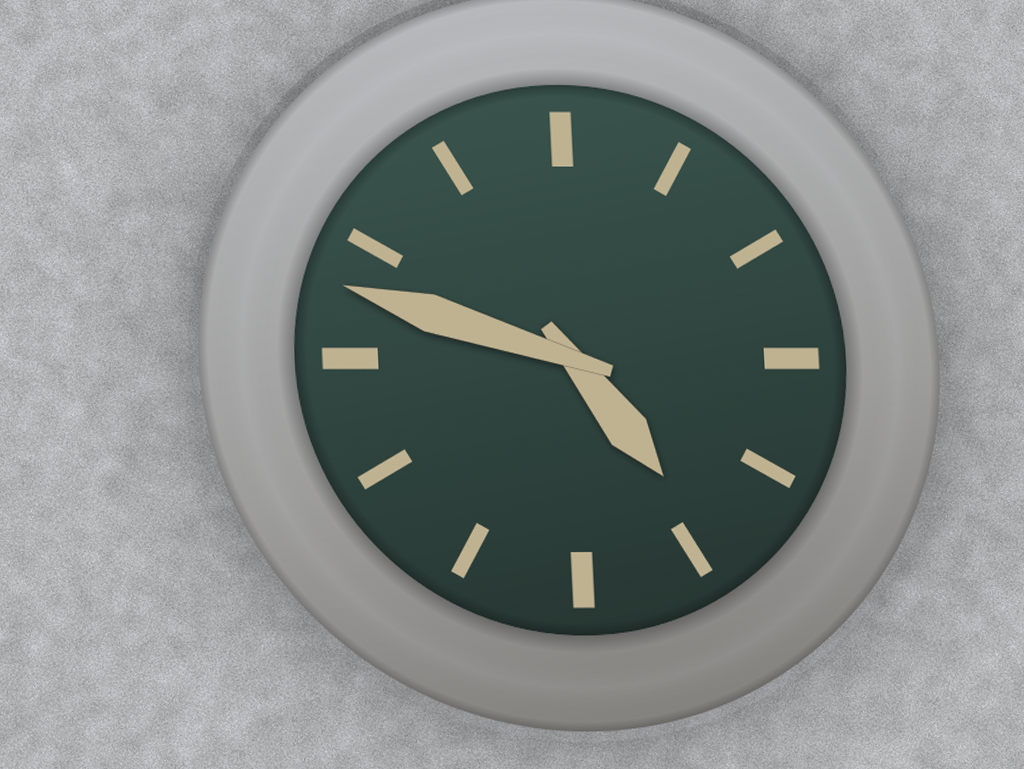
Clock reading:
4.48
